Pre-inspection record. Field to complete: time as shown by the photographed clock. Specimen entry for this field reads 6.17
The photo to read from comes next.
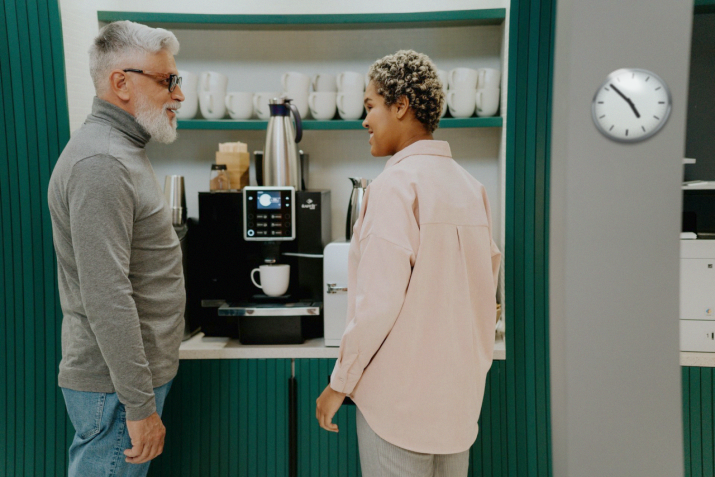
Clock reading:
4.52
